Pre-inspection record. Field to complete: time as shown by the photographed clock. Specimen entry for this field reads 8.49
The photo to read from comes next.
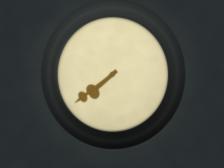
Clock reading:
7.39
